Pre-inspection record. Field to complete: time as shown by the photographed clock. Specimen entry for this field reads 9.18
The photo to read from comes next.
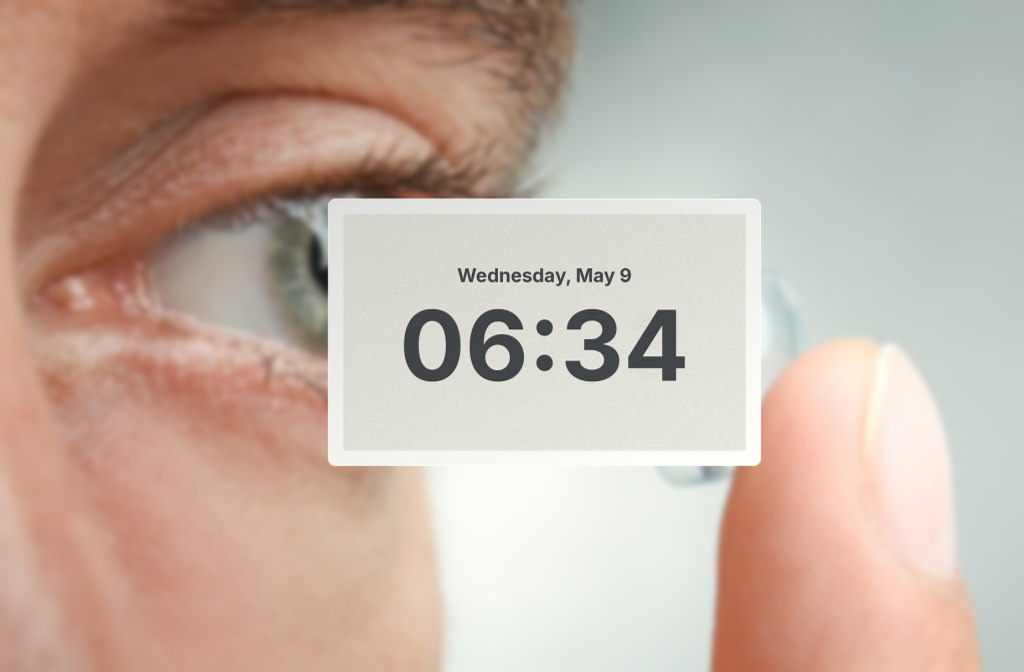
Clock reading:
6.34
